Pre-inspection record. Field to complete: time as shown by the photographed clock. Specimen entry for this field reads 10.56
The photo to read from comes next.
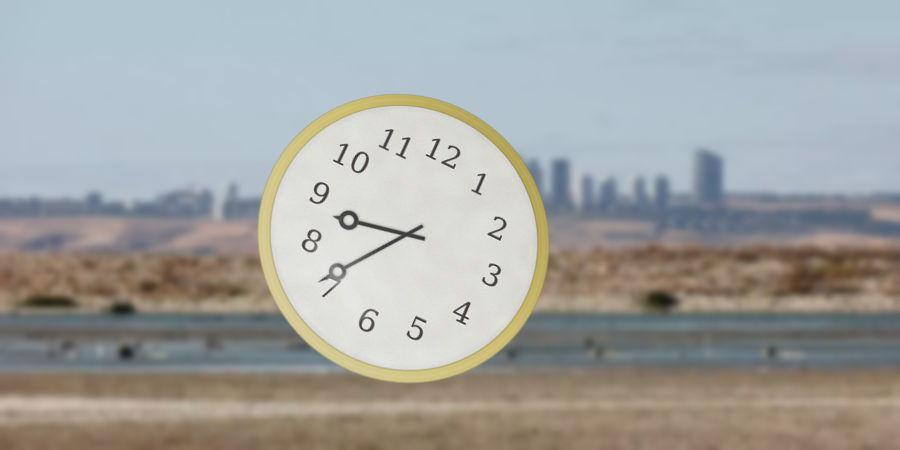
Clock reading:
8.36
